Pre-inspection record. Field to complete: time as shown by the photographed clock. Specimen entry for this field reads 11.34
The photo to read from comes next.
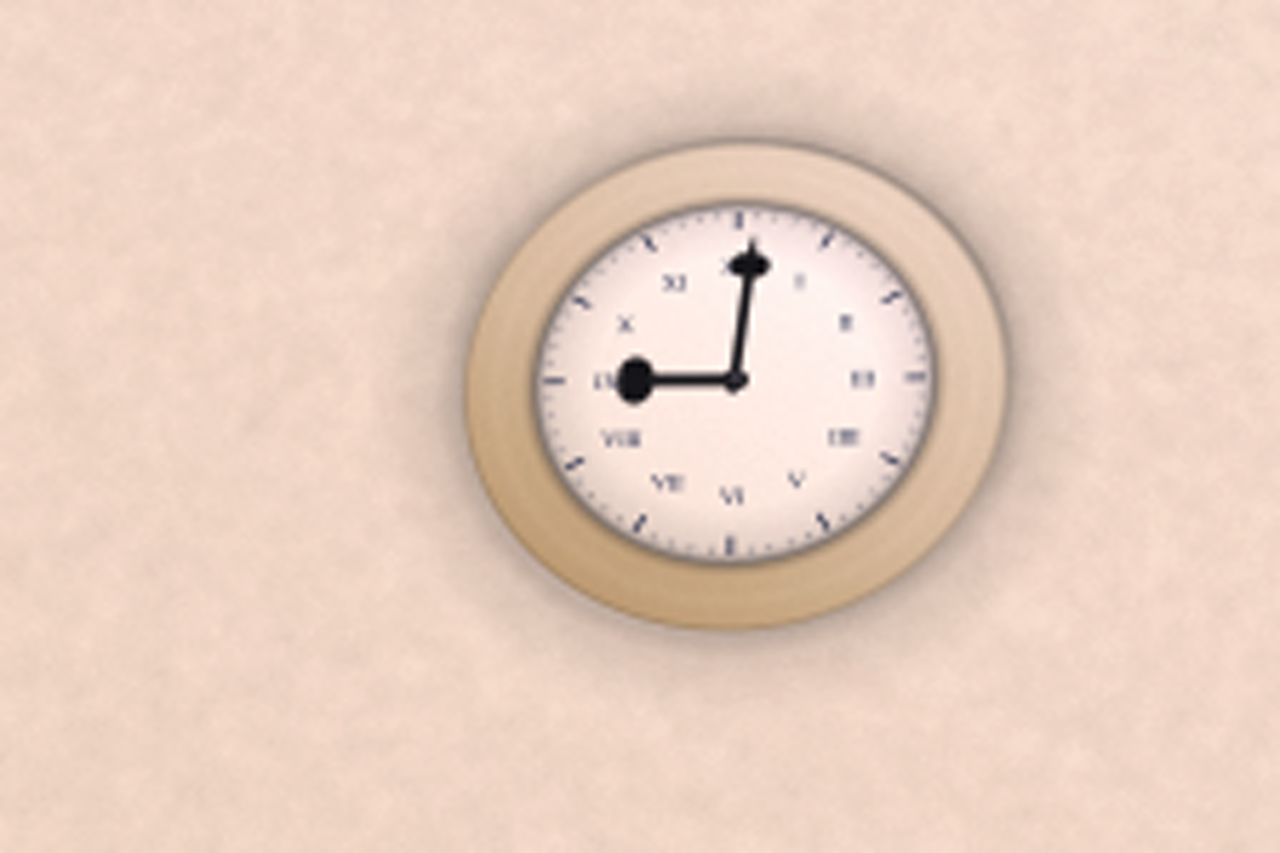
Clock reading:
9.01
